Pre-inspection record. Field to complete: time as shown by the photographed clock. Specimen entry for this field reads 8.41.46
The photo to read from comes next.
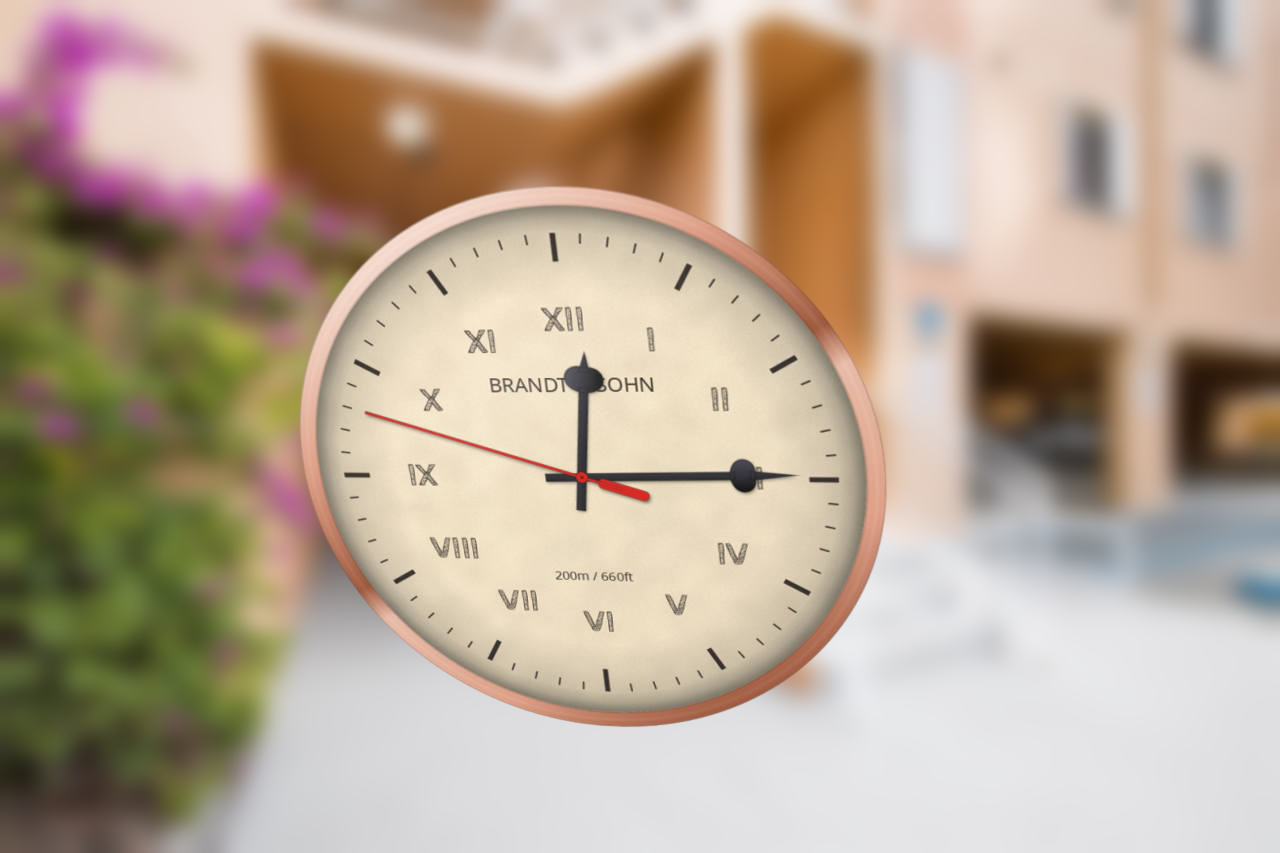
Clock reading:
12.14.48
